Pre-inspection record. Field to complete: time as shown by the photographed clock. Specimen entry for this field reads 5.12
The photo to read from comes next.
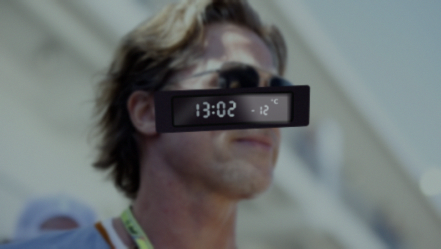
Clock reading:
13.02
